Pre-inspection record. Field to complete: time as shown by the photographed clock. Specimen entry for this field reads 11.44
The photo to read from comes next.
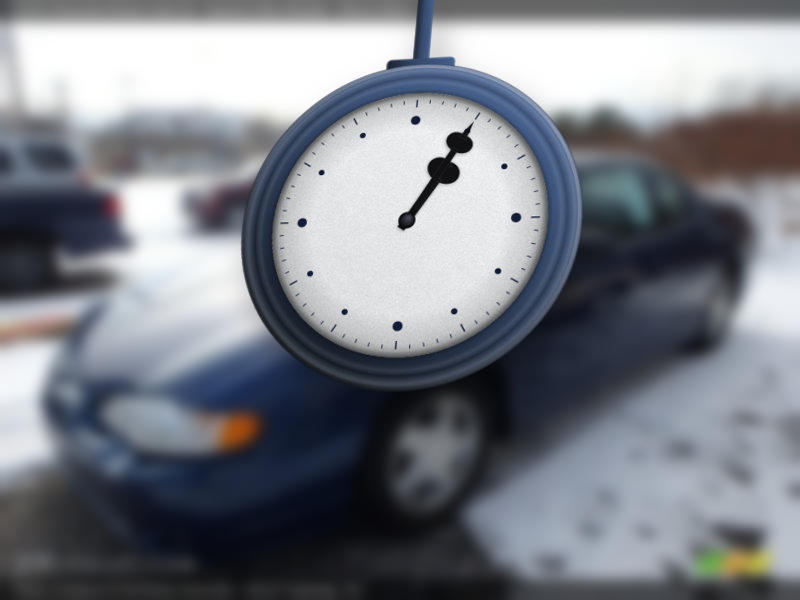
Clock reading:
1.05
